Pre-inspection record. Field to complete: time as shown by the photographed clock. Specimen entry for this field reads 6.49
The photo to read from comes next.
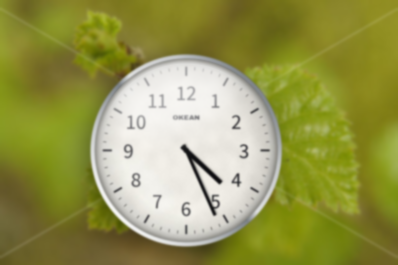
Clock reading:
4.26
